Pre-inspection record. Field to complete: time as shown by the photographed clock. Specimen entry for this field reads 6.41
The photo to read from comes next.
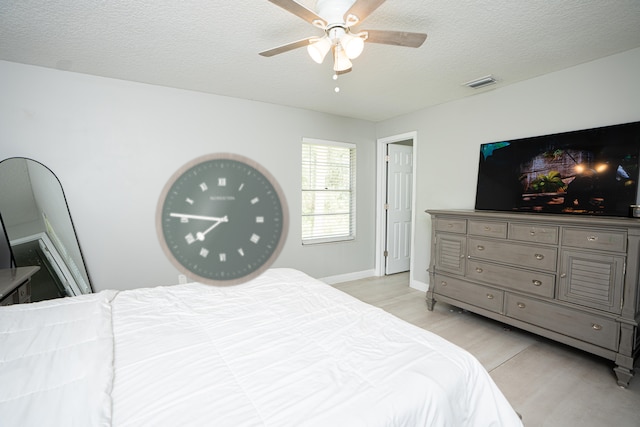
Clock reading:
7.46
